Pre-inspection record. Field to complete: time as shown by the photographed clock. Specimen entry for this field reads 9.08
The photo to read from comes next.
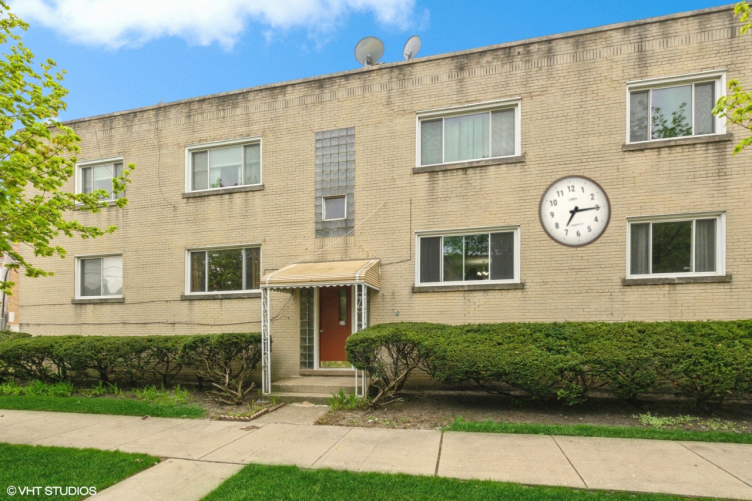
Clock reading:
7.15
